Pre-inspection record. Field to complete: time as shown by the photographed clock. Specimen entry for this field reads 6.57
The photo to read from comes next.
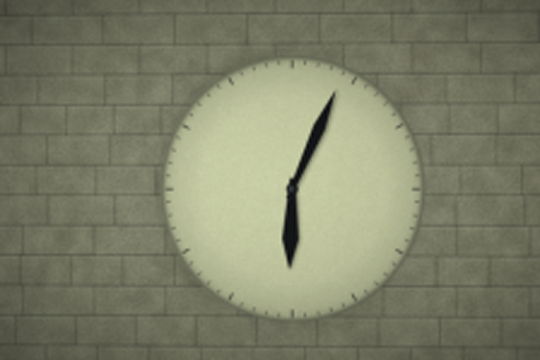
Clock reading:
6.04
